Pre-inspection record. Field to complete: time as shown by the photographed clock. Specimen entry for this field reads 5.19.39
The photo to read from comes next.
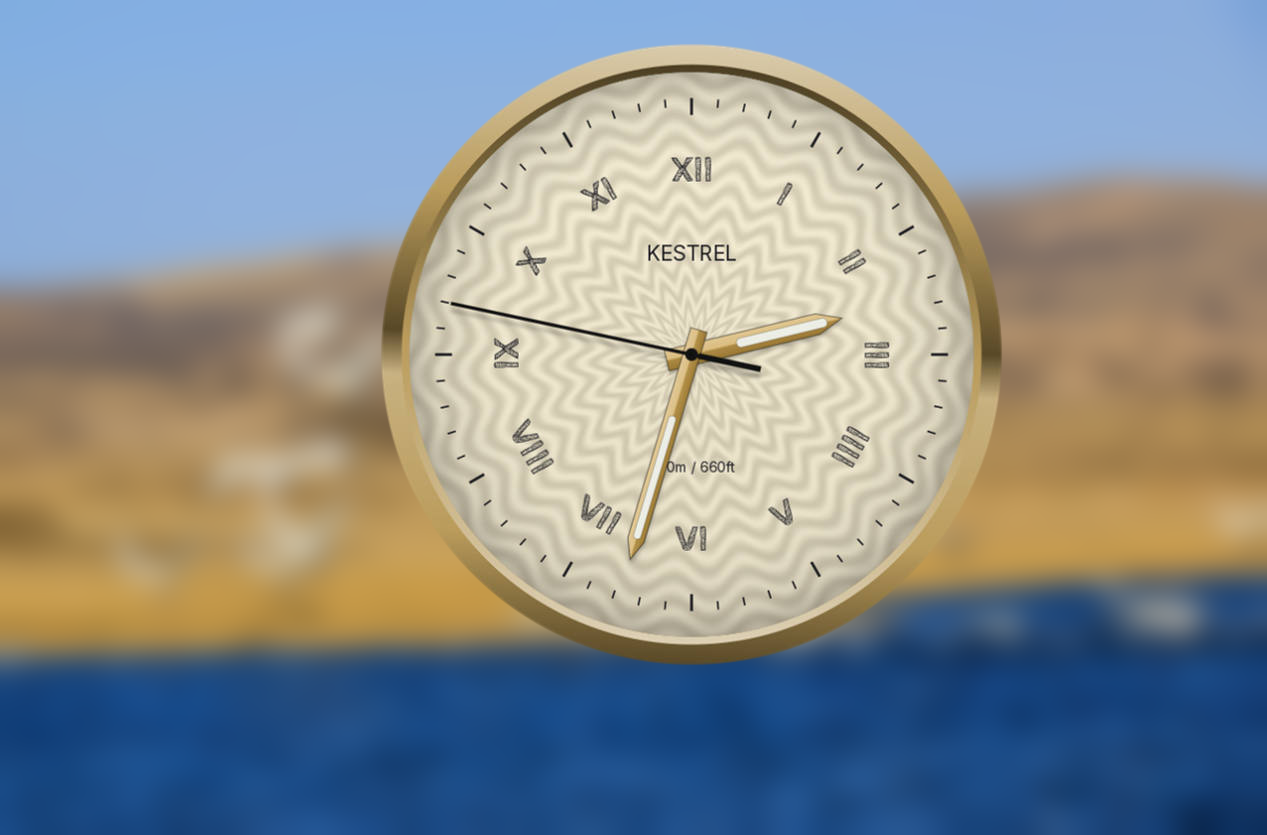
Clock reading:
2.32.47
